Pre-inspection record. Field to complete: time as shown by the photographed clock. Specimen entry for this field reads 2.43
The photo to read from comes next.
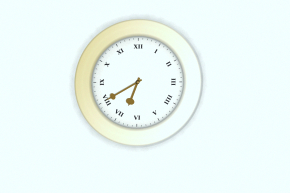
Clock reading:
6.40
